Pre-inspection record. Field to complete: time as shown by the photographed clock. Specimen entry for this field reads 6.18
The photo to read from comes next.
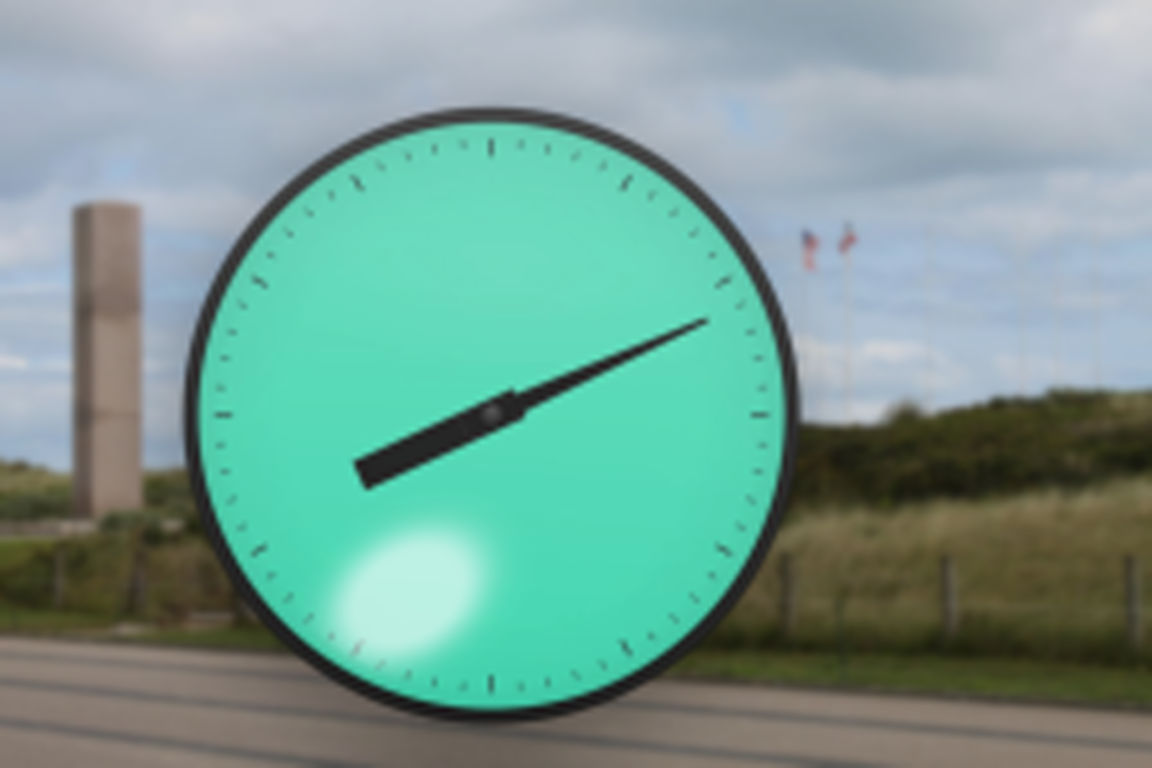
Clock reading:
8.11
